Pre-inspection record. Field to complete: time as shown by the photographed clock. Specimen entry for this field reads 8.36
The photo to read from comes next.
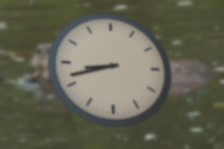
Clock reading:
8.42
